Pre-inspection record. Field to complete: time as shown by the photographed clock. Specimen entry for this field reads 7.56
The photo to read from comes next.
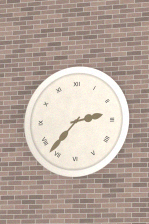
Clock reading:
2.37
